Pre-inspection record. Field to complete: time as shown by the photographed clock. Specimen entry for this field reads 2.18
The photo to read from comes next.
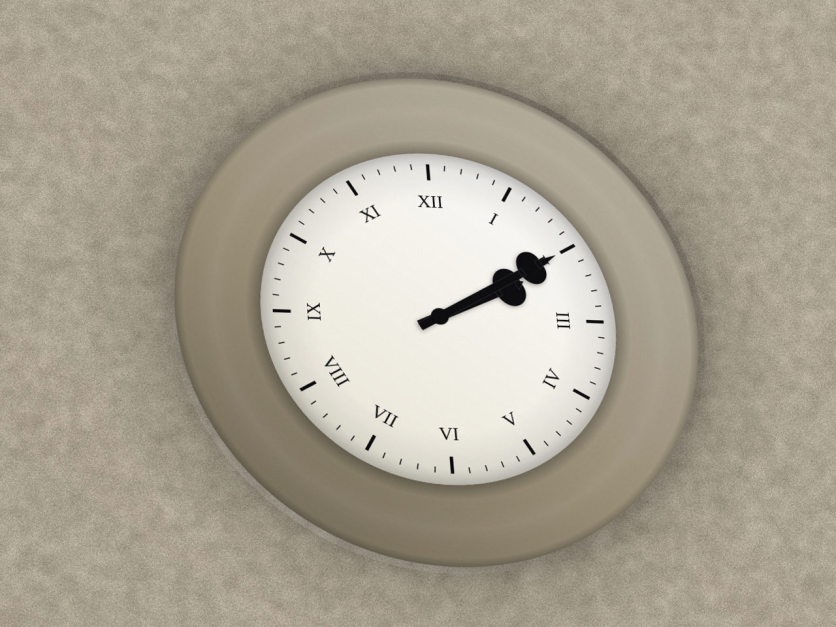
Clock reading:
2.10
